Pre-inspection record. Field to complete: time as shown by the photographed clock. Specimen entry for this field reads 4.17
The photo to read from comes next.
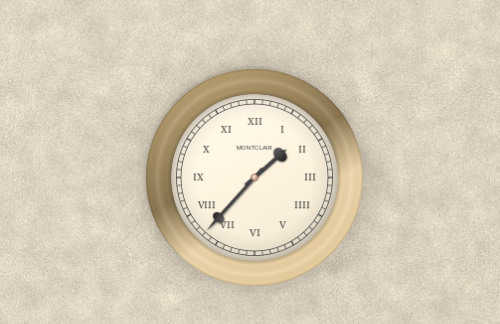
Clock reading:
1.37
